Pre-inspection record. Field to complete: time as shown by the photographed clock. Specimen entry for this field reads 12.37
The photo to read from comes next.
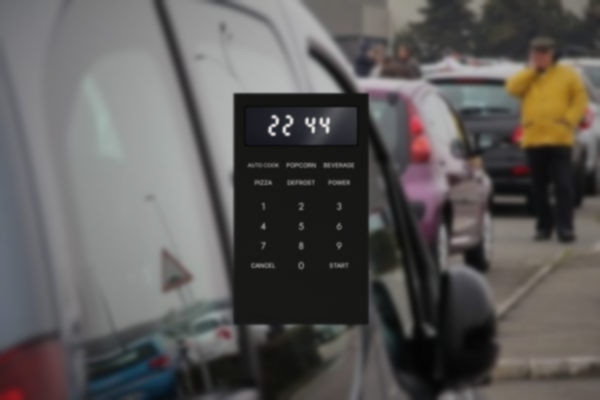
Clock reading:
22.44
